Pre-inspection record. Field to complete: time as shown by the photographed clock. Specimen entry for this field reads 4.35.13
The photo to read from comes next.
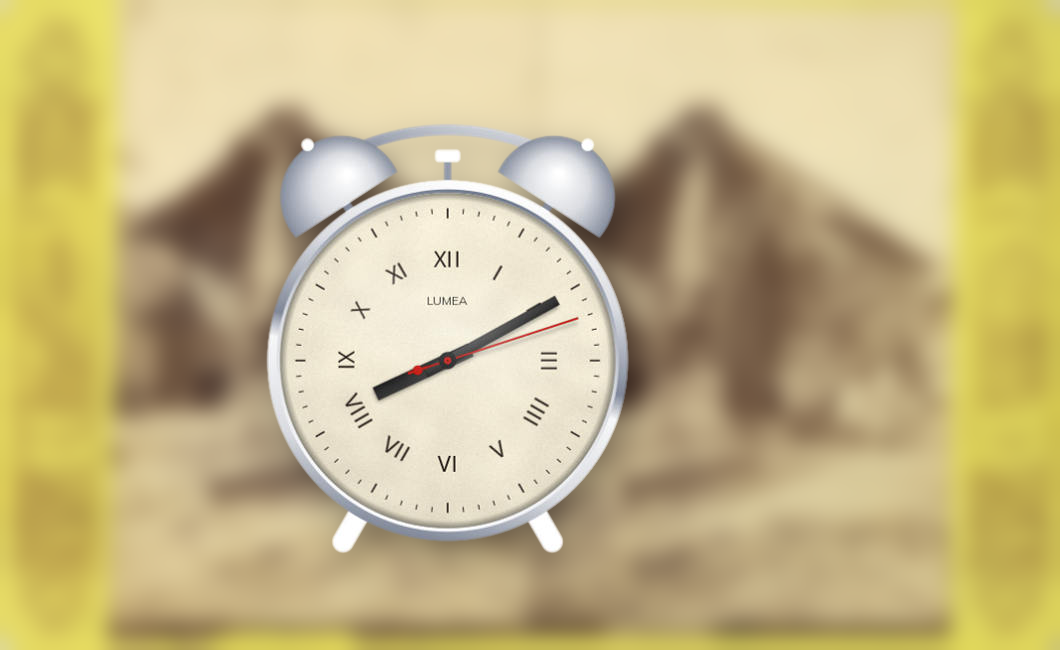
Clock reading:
8.10.12
